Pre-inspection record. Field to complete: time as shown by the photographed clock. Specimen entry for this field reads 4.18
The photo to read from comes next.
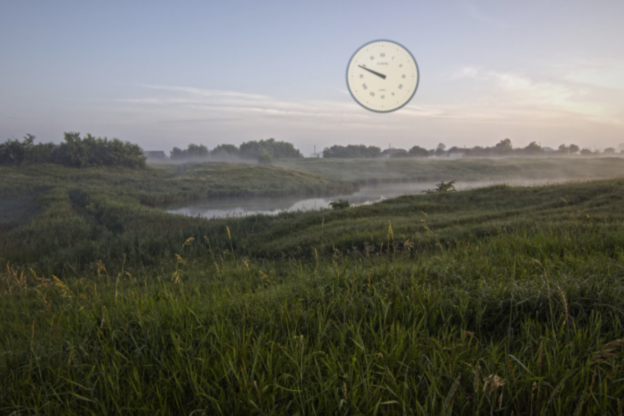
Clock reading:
9.49
